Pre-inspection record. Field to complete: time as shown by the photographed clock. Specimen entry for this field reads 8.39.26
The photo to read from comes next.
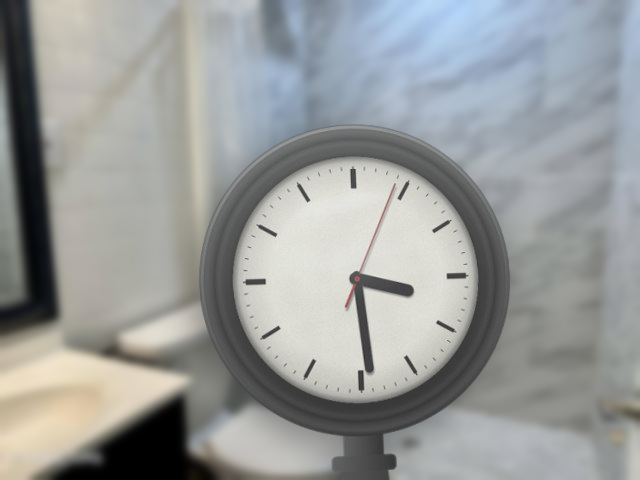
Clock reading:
3.29.04
